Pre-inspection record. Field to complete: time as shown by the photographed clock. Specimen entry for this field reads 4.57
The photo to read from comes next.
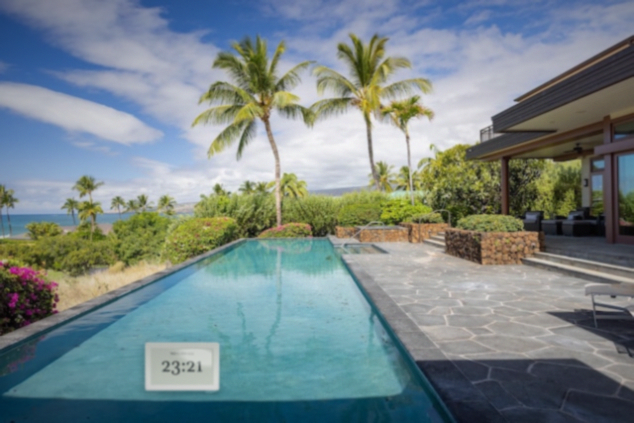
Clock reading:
23.21
